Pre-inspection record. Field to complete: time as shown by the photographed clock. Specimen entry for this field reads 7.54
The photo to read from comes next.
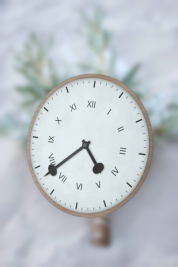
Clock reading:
4.38
